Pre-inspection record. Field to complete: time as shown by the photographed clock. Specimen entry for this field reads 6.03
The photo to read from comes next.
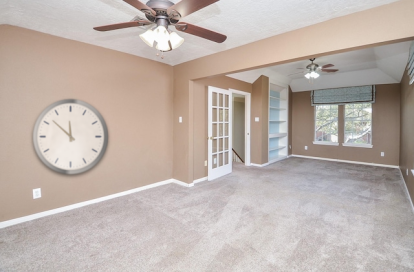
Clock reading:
11.52
